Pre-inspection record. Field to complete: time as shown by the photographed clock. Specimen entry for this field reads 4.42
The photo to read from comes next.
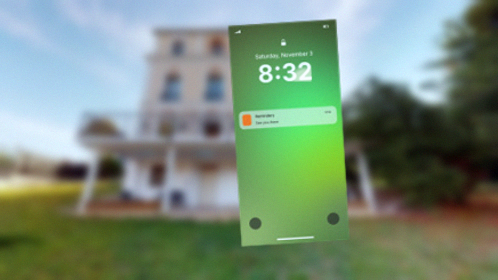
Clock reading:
8.32
